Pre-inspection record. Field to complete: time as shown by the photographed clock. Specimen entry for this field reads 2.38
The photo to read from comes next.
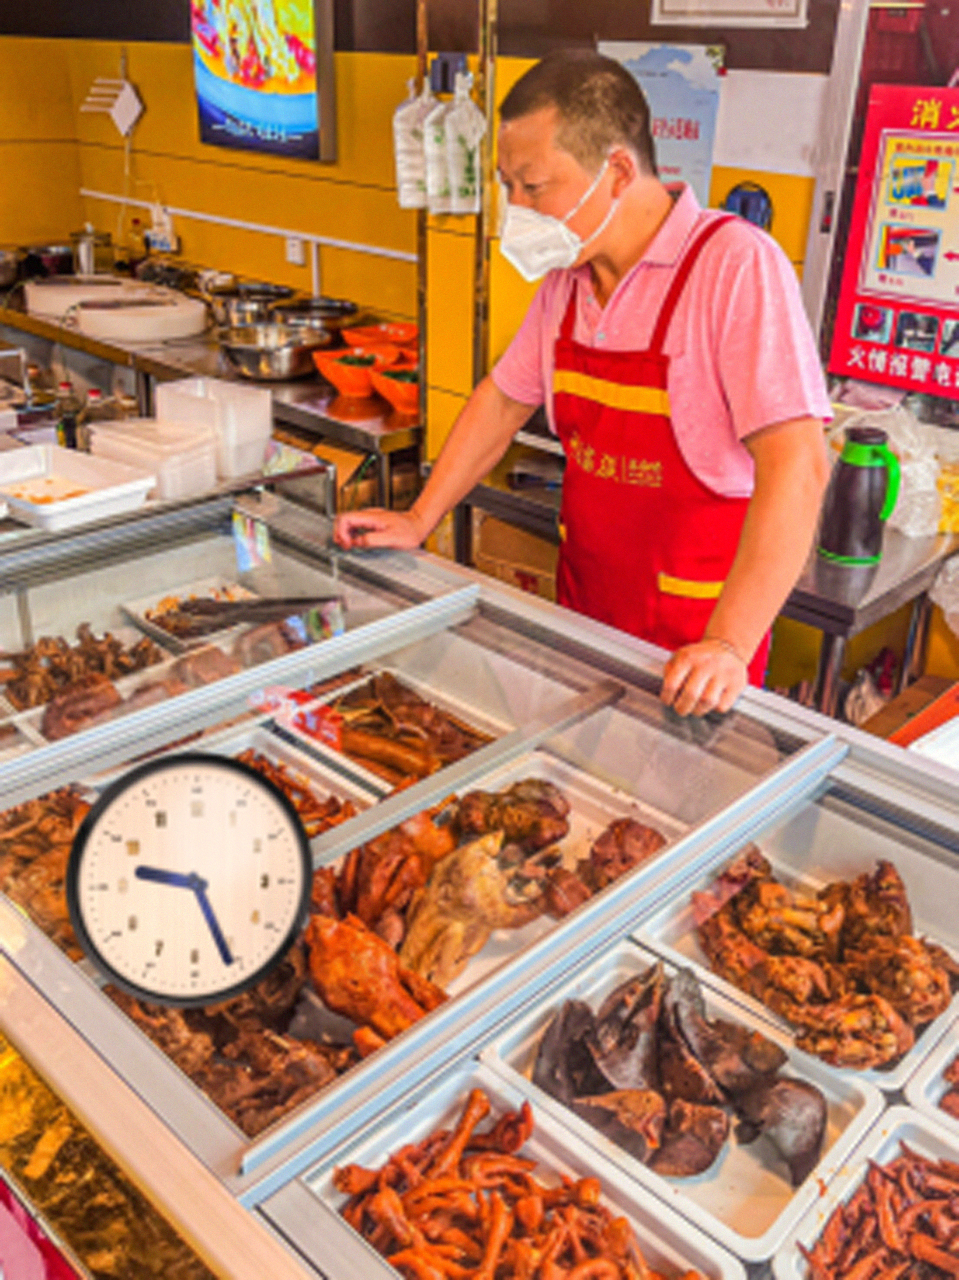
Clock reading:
9.26
